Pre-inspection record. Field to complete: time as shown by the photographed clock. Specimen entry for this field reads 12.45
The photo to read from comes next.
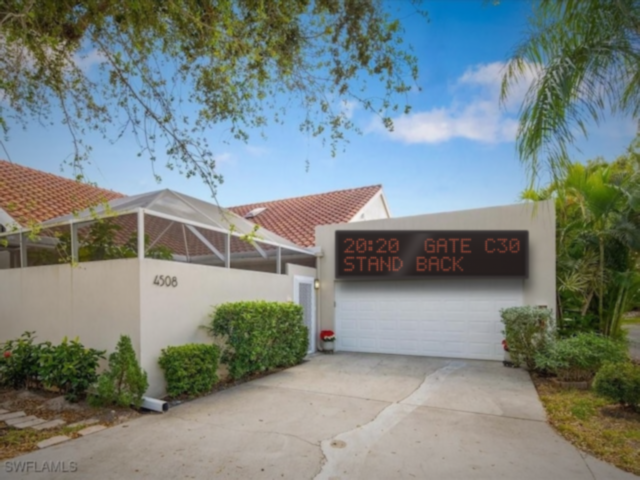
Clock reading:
20.20
